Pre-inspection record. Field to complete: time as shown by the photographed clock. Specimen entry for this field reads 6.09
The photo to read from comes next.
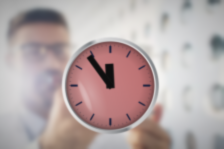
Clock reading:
11.54
